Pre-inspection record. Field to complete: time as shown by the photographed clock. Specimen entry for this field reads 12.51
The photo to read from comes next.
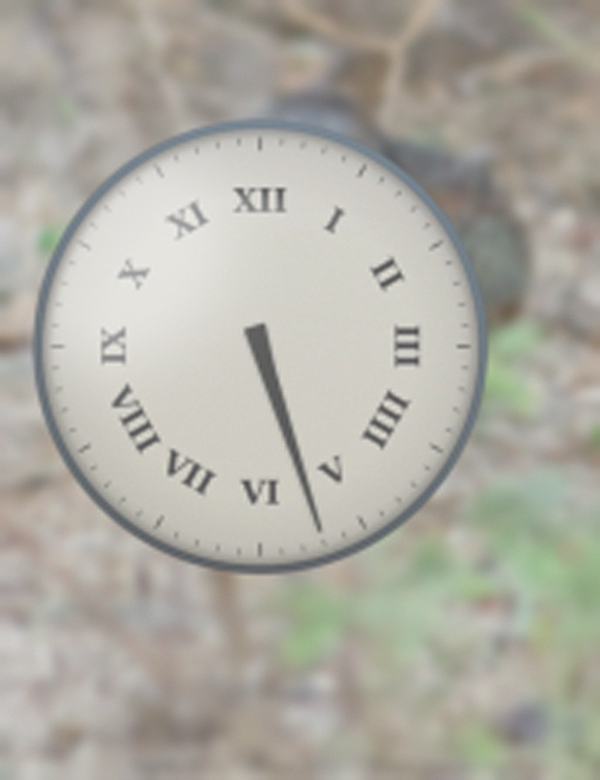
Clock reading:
5.27
